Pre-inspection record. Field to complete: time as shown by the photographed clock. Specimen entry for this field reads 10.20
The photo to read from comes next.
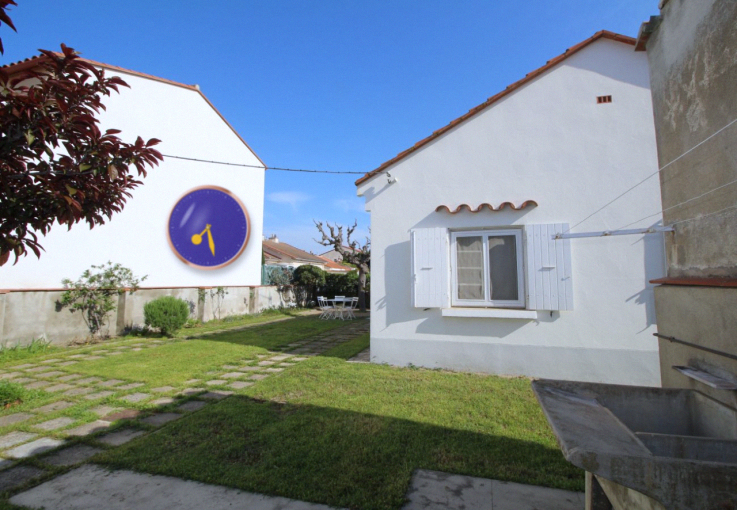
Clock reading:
7.28
